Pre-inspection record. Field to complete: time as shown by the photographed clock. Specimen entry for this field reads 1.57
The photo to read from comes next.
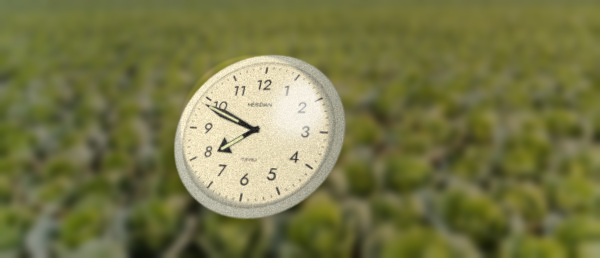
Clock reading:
7.49
